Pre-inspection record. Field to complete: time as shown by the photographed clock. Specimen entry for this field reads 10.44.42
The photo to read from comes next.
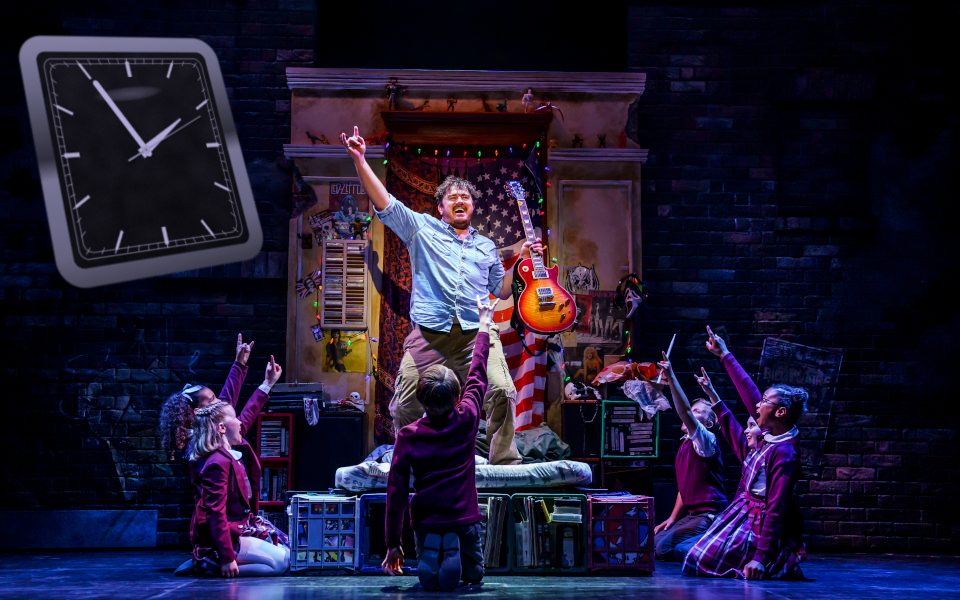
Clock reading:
1.55.11
